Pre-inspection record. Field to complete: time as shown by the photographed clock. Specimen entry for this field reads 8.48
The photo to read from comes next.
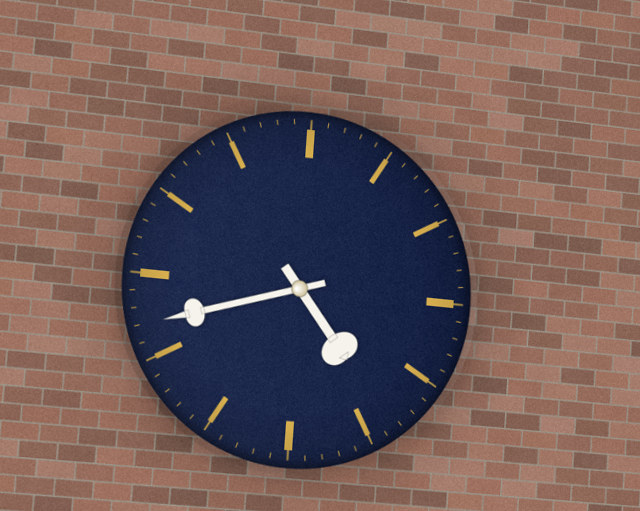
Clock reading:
4.42
